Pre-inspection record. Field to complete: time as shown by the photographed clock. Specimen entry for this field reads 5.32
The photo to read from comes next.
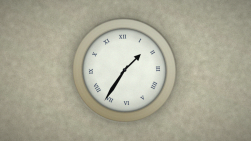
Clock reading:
1.36
